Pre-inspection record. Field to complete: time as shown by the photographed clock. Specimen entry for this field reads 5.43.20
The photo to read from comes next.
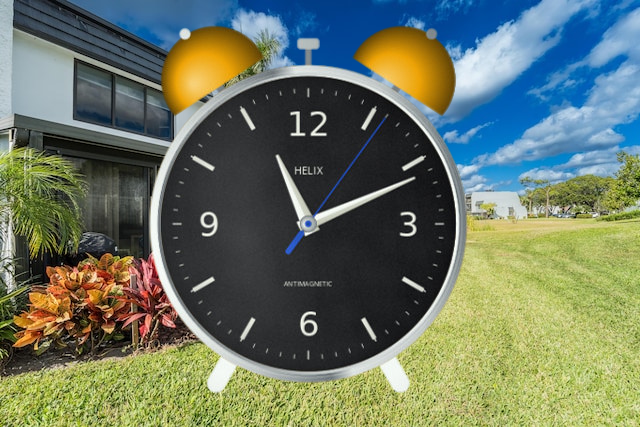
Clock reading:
11.11.06
